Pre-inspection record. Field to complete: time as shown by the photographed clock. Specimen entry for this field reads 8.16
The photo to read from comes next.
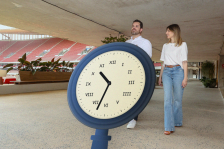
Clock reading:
10.33
